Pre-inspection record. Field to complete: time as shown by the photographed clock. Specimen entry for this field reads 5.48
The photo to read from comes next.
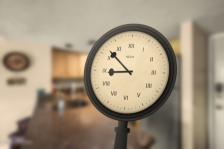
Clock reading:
8.52
